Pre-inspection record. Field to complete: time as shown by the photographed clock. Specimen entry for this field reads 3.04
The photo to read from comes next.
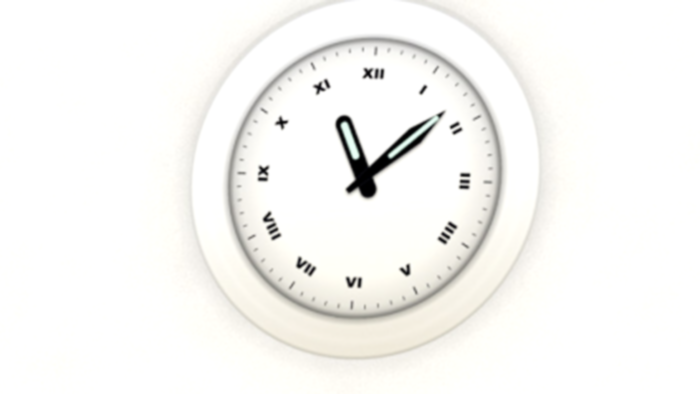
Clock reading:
11.08
